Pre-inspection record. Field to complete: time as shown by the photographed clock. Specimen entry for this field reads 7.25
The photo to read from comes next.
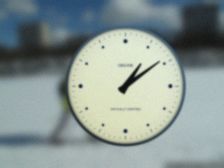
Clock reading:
1.09
